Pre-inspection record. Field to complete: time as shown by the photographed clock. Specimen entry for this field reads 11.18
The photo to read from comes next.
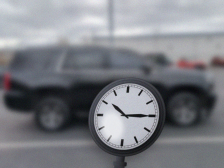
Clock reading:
10.15
